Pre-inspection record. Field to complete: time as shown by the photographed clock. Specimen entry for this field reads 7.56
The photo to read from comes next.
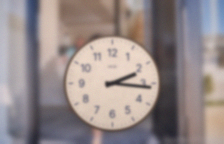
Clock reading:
2.16
